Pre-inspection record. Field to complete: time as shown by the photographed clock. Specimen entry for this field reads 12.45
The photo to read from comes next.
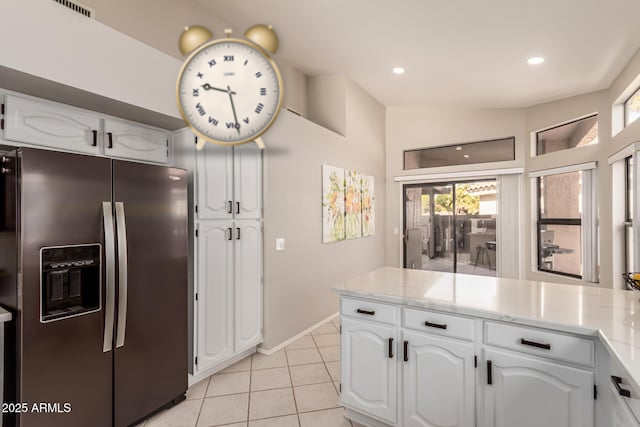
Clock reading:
9.28
